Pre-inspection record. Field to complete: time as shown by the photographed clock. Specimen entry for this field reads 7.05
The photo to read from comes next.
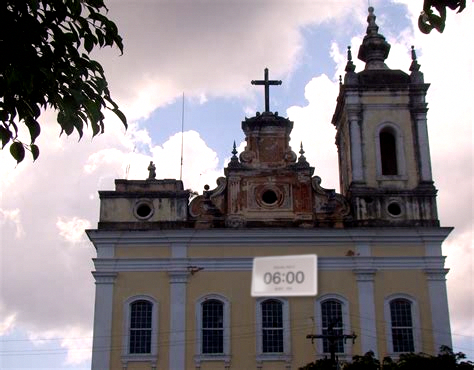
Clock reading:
6.00
